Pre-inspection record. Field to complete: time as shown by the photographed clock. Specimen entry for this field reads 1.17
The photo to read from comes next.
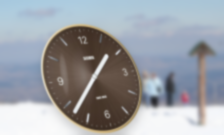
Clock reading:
1.38
